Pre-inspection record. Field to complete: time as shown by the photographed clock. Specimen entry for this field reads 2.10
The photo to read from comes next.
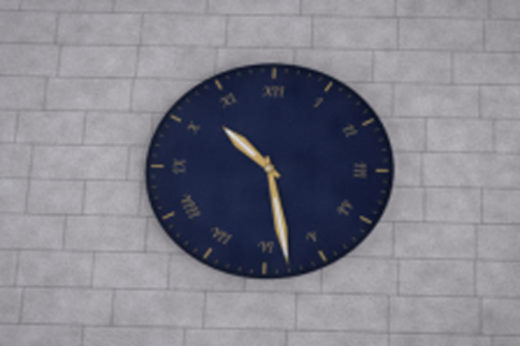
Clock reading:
10.28
